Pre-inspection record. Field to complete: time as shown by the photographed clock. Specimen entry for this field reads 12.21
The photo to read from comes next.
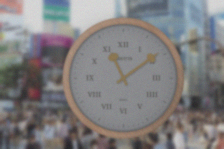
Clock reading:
11.09
